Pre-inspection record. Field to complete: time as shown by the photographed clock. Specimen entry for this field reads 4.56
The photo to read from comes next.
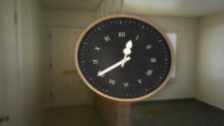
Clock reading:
12.40
